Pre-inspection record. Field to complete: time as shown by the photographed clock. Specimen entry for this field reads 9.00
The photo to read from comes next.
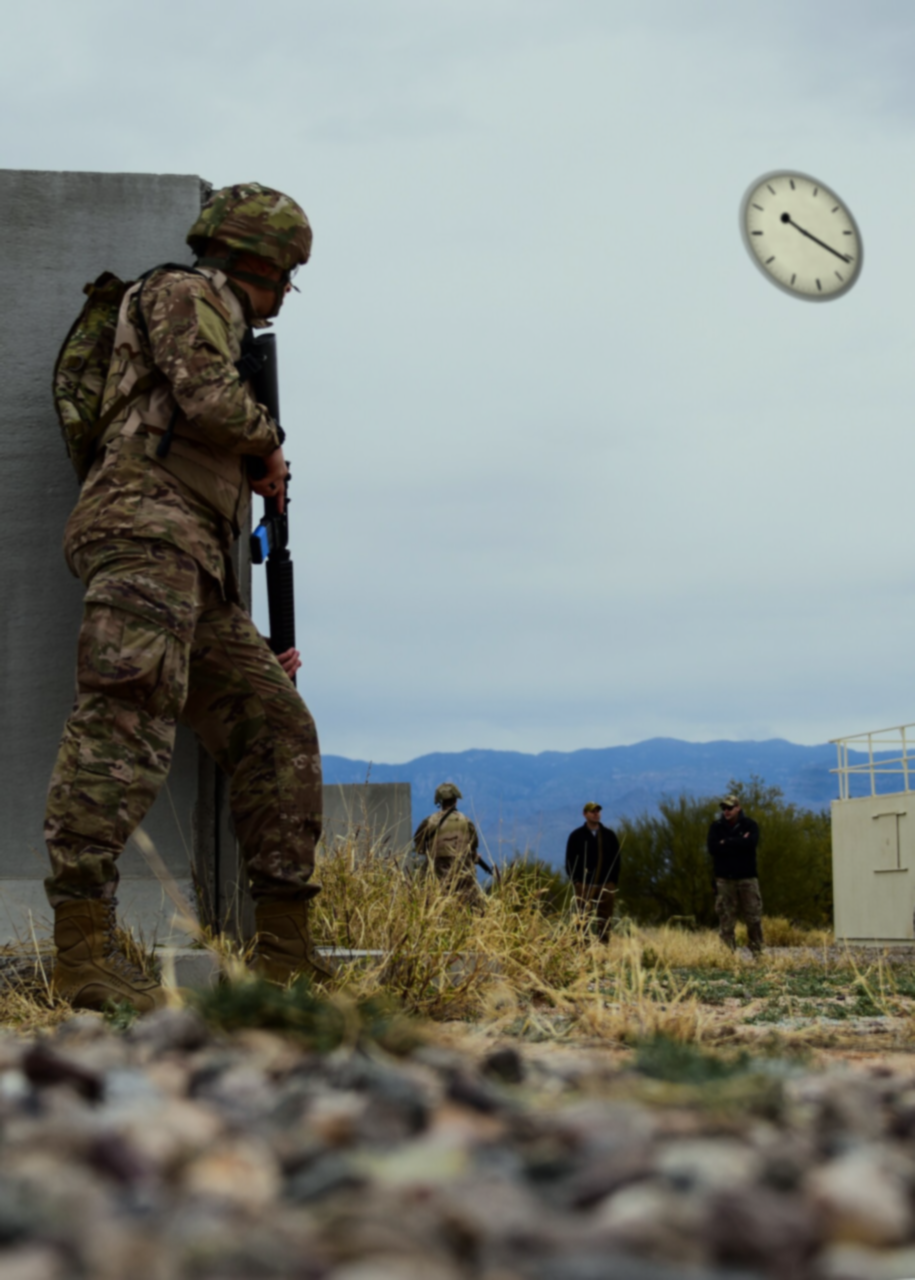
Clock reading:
10.21
